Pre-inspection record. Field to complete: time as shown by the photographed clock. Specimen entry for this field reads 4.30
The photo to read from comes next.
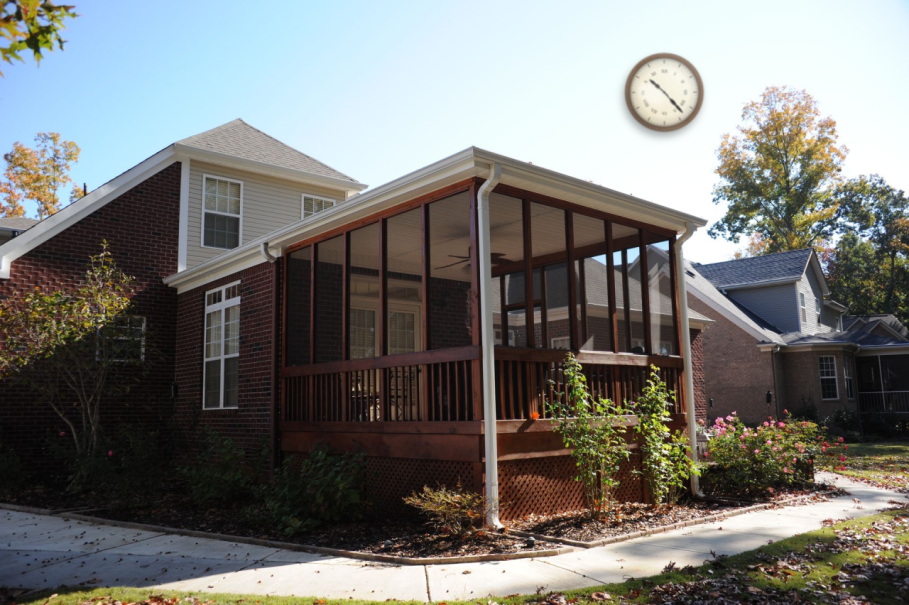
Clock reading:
10.23
